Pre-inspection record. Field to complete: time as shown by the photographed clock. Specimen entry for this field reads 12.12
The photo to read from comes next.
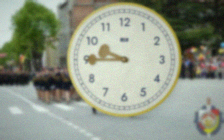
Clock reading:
9.45
